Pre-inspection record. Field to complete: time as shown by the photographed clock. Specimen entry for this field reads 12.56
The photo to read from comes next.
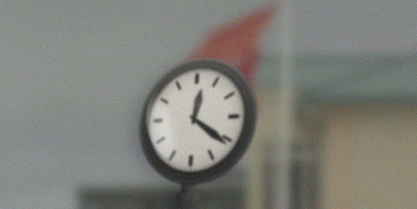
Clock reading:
12.21
